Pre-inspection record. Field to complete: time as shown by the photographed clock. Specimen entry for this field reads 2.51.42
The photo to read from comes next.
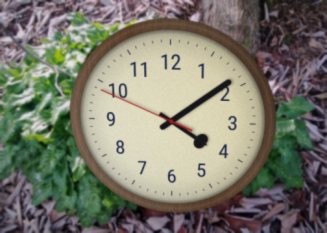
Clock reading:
4.08.49
